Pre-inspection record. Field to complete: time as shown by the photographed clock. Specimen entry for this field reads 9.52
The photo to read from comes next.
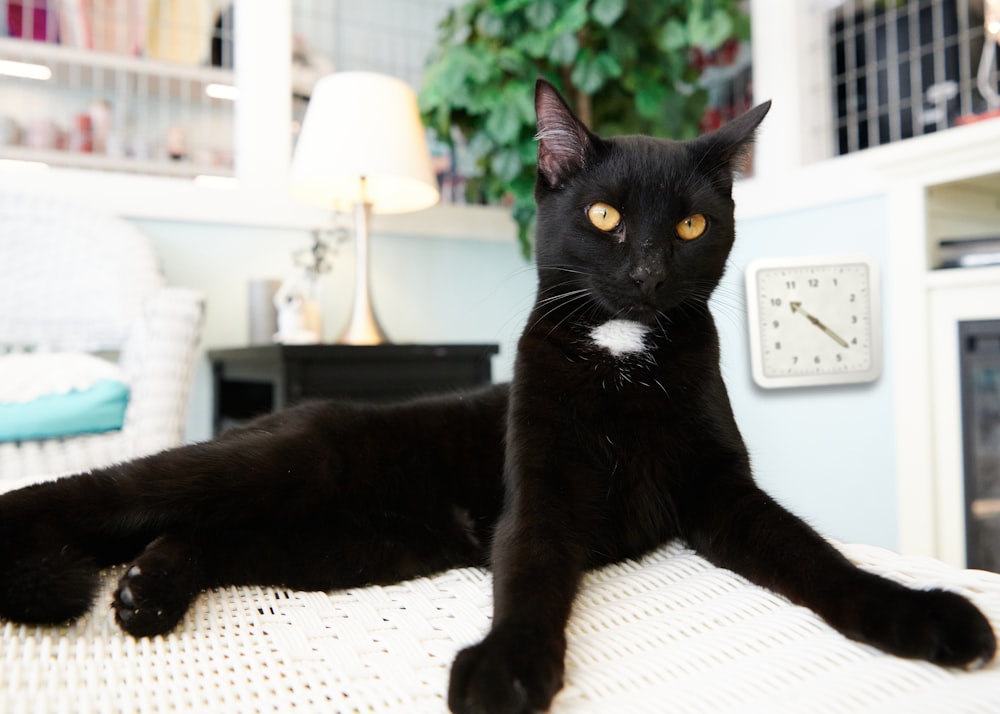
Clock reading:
10.22
